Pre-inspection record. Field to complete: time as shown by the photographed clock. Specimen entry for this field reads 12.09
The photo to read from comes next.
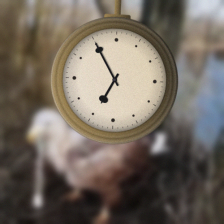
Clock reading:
6.55
